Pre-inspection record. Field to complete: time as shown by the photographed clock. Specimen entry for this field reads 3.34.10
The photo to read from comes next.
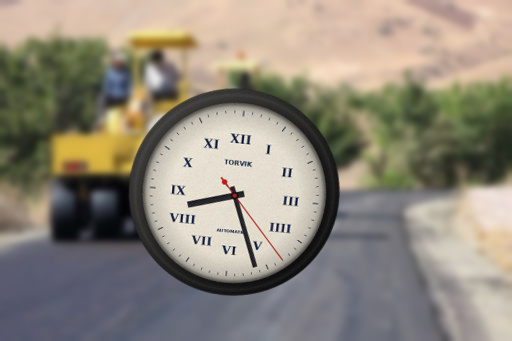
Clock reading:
8.26.23
